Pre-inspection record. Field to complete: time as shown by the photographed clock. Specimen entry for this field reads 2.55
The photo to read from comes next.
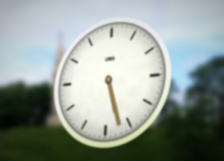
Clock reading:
5.27
